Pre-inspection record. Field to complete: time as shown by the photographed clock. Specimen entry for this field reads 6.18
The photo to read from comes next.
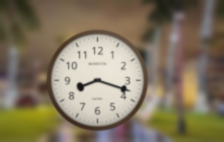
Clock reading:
8.18
